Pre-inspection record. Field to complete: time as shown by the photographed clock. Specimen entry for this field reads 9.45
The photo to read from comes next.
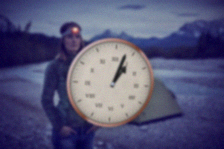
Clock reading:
1.03
